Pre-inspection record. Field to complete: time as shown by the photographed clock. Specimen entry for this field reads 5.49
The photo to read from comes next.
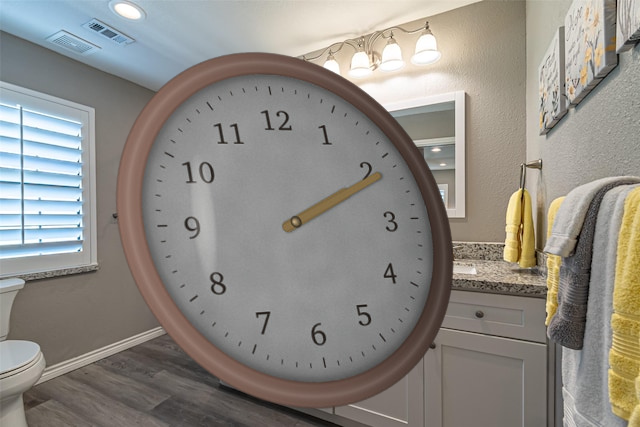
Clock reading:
2.11
